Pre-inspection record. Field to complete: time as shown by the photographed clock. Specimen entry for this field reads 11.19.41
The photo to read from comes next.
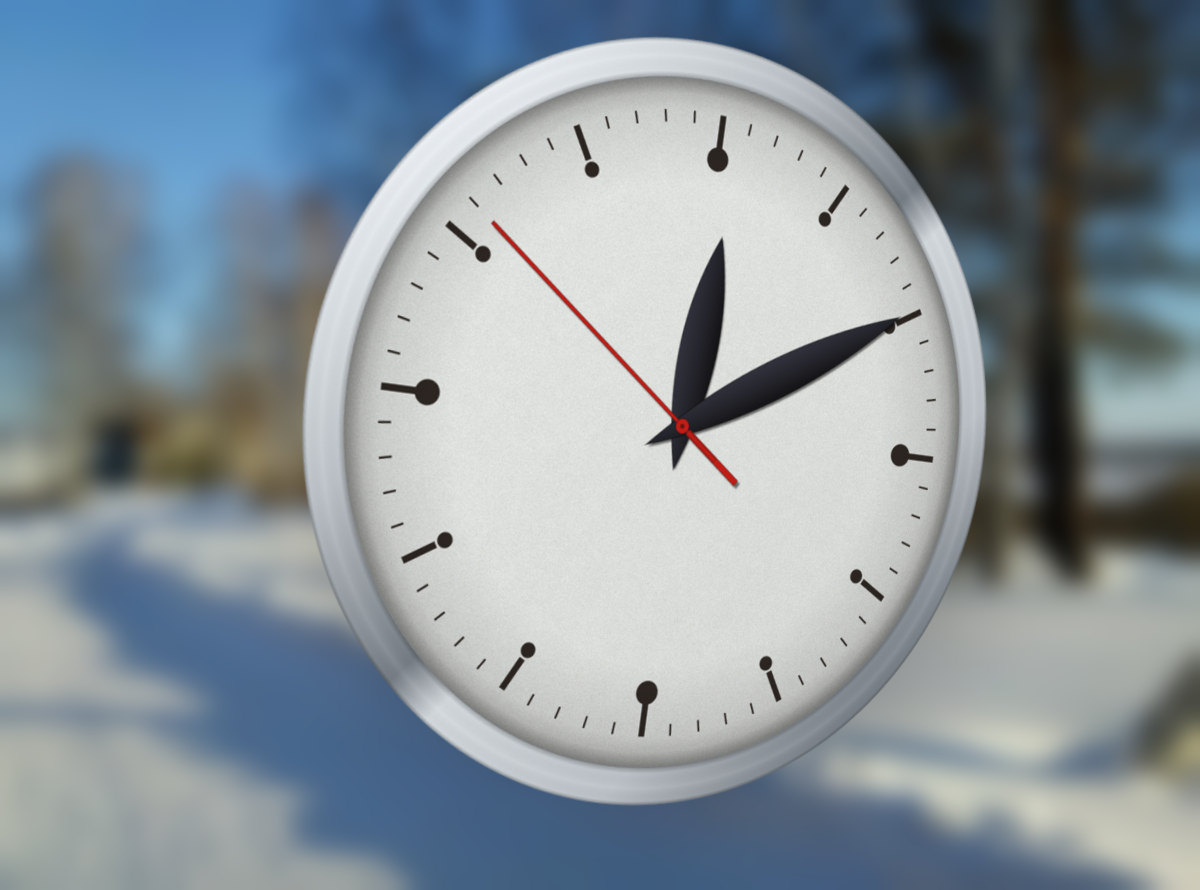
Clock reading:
12.09.51
